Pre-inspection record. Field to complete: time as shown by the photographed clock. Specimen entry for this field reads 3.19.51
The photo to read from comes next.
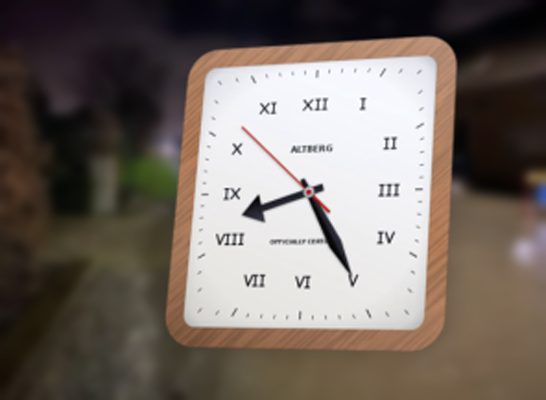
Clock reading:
8.24.52
